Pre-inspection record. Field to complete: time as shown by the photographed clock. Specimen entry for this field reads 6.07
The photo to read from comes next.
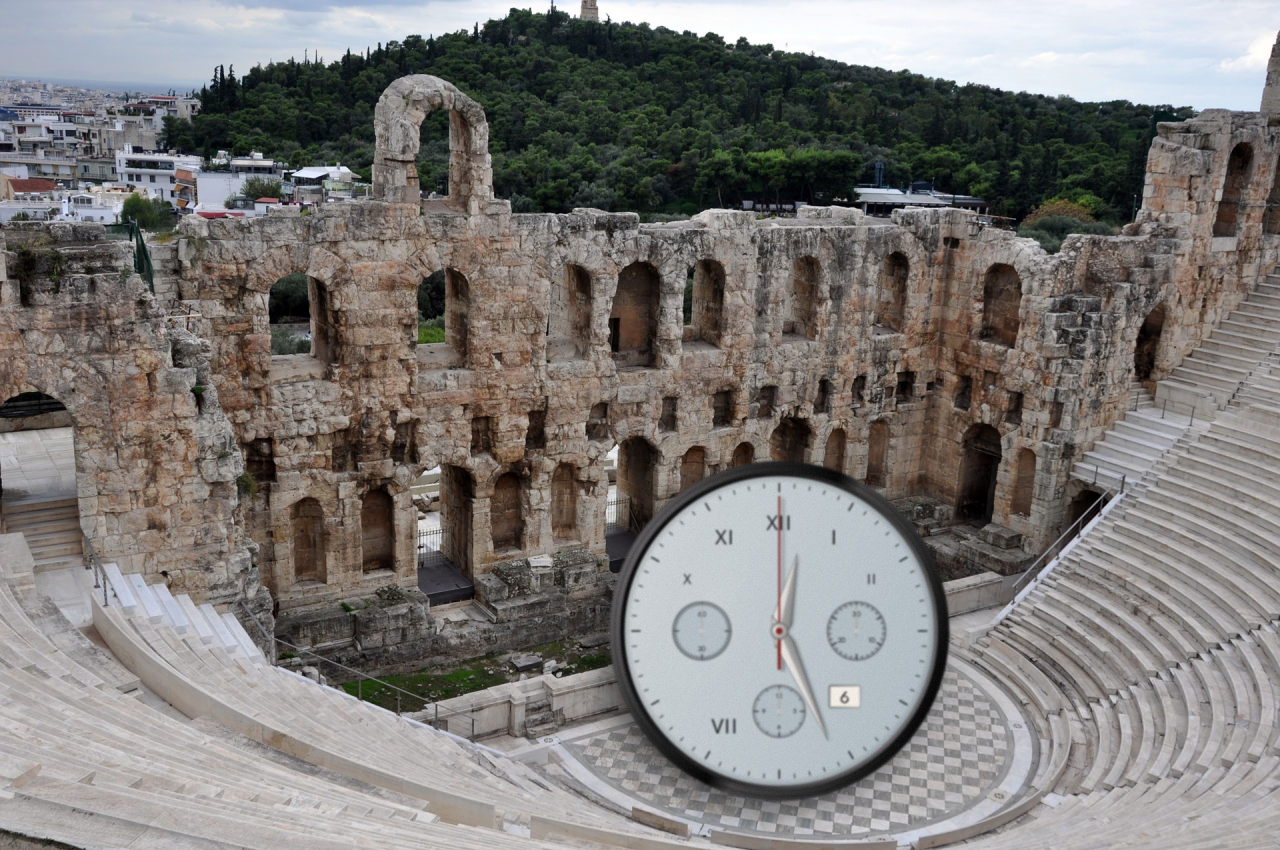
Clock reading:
12.26
